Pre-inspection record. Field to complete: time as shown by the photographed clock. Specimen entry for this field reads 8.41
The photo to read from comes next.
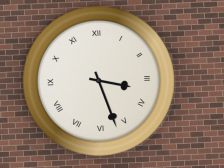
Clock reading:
3.27
